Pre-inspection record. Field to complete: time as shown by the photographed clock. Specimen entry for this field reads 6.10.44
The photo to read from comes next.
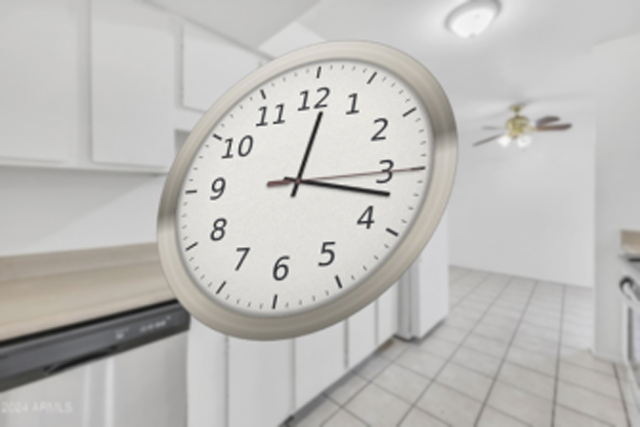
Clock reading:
12.17.15
